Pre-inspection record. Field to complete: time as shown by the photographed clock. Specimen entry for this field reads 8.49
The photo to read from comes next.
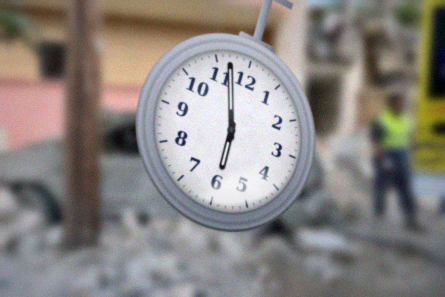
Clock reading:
5.57
